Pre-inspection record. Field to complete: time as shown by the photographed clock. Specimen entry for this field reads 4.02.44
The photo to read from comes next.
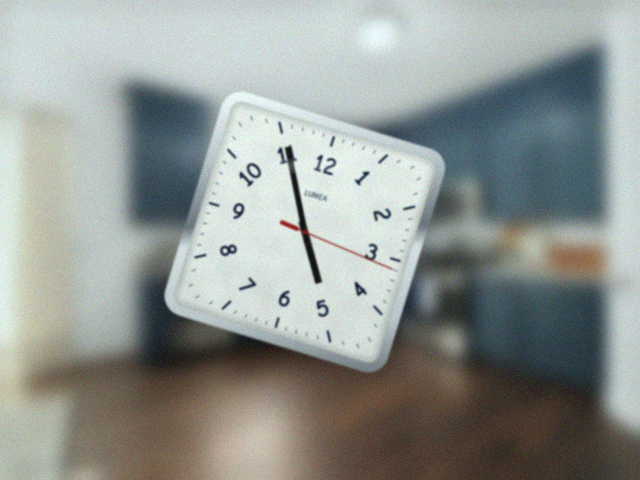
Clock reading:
4.55.16
